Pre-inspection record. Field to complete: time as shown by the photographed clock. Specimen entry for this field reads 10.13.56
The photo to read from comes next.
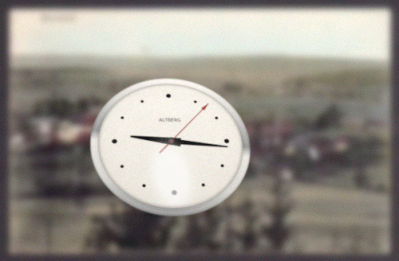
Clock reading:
9.16.07
